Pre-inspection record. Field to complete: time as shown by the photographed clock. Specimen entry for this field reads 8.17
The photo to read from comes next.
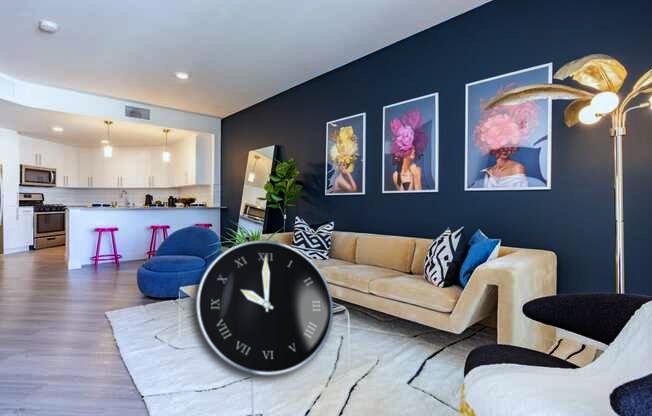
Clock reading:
10.00
